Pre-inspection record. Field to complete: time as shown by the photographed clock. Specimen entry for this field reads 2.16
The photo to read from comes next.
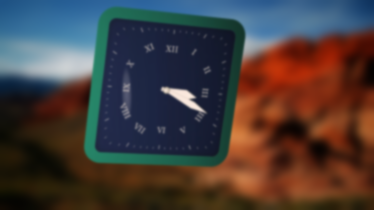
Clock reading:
3.19
